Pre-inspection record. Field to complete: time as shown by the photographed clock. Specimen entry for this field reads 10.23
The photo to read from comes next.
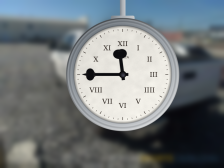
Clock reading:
11.45
